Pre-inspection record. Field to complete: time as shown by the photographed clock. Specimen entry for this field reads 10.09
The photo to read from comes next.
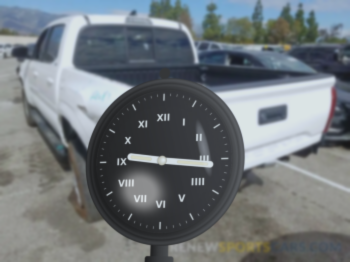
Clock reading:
9.16
